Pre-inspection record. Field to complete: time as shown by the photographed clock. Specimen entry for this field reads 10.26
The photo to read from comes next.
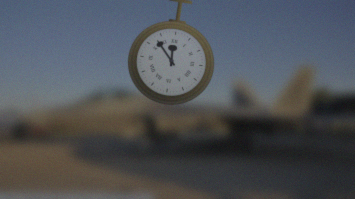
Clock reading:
11.53
